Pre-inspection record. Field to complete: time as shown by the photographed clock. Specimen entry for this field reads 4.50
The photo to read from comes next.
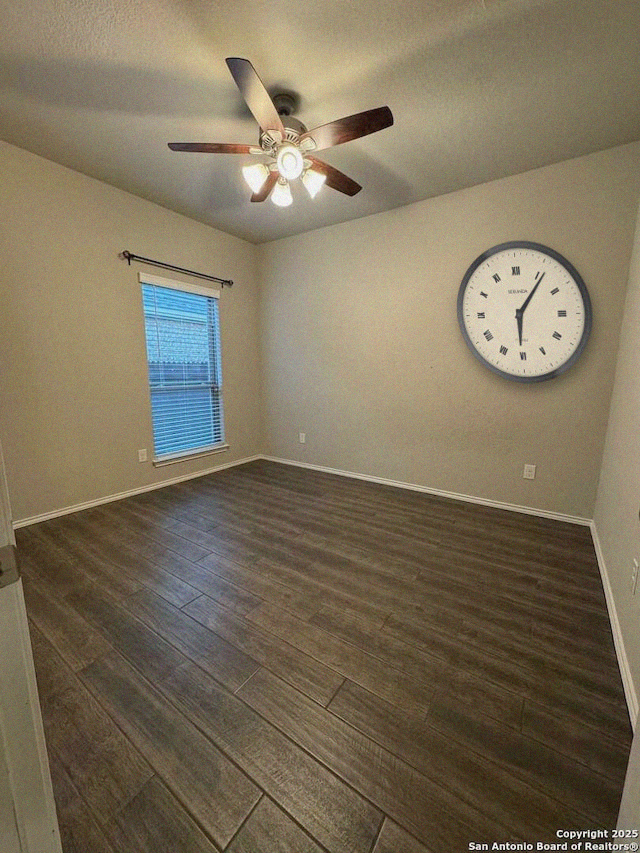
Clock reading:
6.06
